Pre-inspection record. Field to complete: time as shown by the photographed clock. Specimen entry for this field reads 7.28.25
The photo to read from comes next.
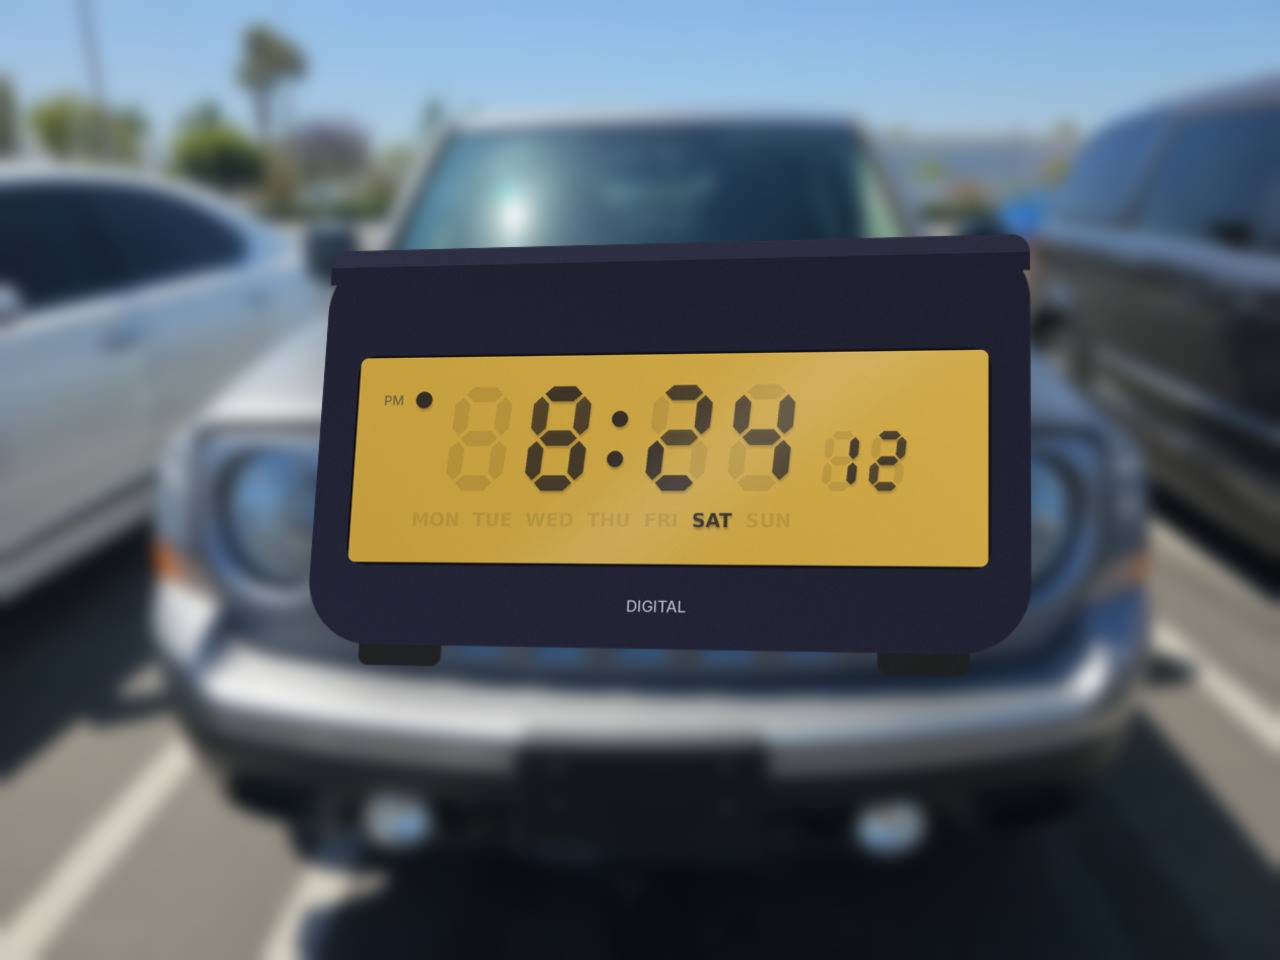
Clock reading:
8.24.12
